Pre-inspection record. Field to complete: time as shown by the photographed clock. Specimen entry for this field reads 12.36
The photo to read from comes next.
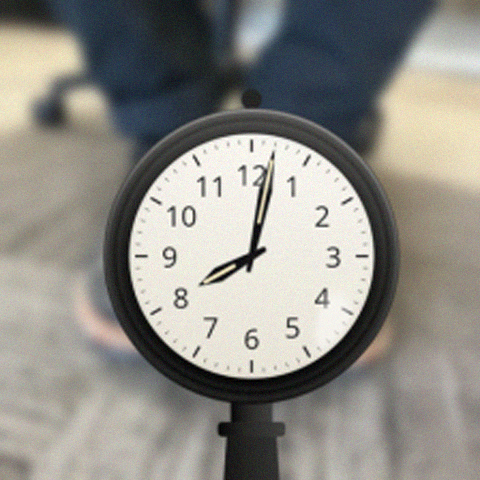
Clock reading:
8.02
